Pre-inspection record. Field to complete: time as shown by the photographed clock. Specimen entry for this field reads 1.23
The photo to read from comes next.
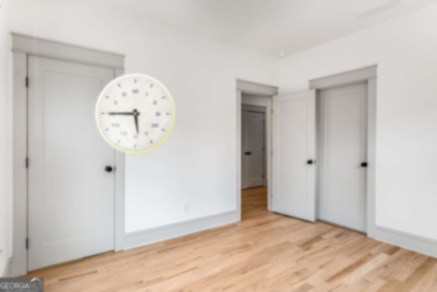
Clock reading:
5.45
